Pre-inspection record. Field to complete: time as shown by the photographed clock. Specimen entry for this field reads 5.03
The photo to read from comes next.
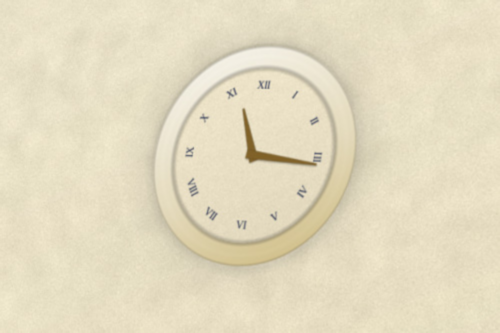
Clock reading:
11.16
